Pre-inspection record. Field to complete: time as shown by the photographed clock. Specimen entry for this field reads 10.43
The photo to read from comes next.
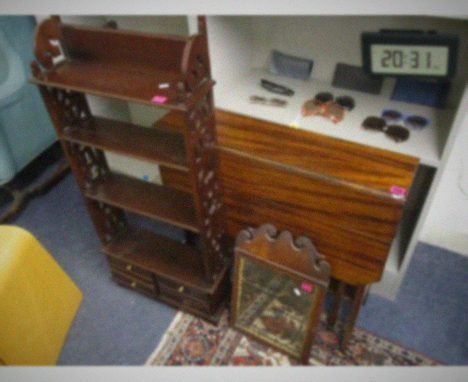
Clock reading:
20.31
